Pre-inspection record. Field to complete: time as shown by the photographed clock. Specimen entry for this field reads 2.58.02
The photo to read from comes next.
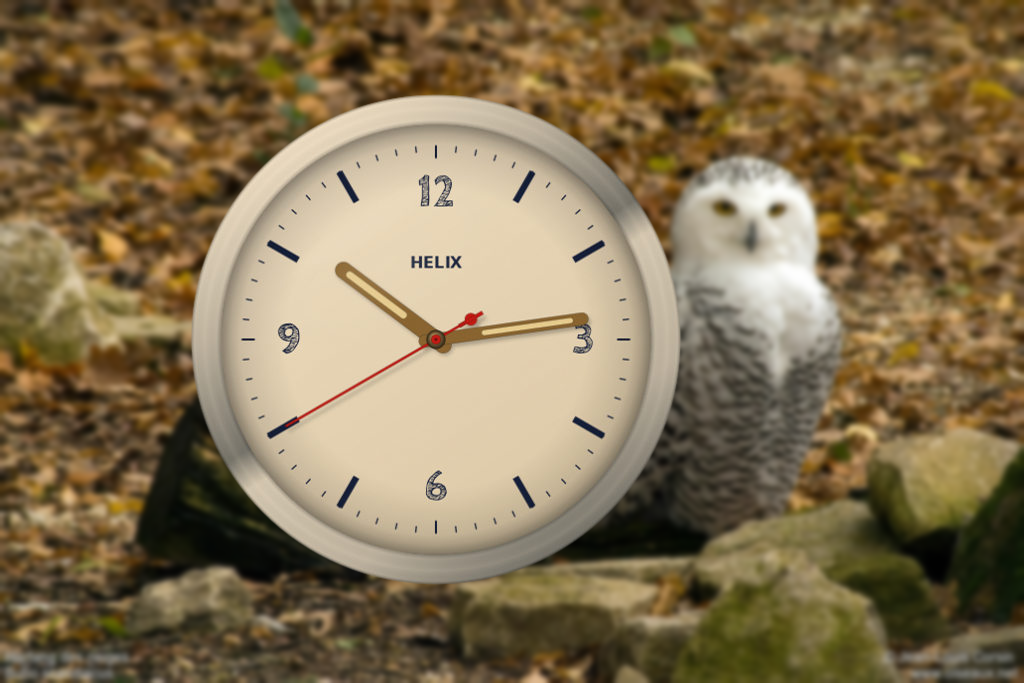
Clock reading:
10.13.40
